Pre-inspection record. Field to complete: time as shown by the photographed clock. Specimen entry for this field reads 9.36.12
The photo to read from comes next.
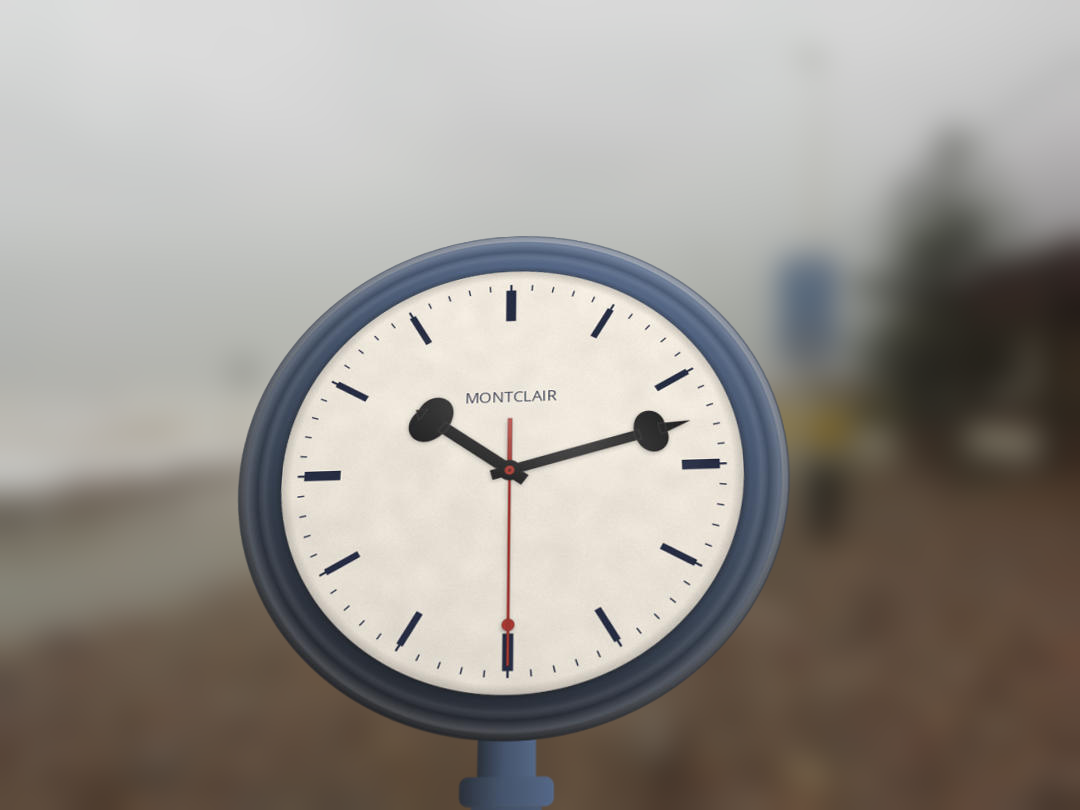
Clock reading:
10.12.30
